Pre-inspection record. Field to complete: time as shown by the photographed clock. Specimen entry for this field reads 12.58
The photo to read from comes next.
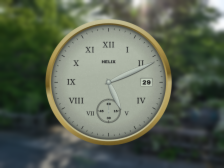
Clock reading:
5.11
